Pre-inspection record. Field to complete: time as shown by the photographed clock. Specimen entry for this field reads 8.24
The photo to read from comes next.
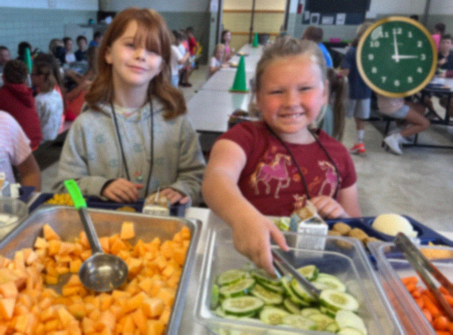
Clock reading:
2.59
